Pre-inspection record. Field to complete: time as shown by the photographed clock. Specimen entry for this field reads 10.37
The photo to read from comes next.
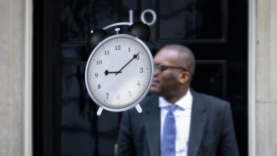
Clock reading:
9.09
